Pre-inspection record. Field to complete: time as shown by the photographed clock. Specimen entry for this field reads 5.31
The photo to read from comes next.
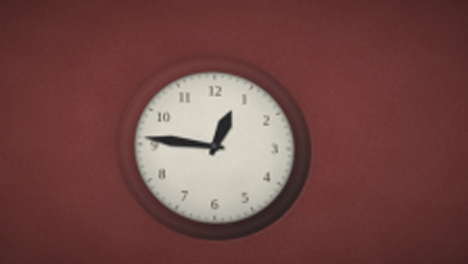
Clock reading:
12.46
